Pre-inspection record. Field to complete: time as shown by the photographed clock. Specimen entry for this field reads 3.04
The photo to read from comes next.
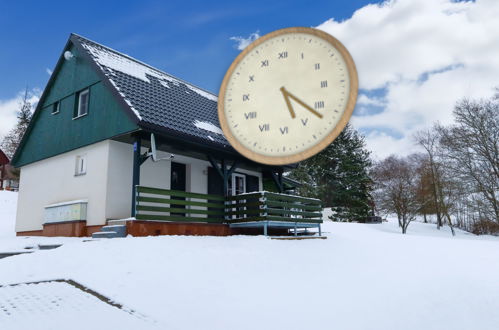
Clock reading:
5.22
